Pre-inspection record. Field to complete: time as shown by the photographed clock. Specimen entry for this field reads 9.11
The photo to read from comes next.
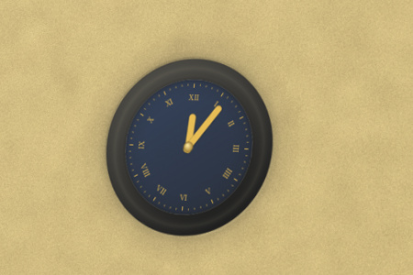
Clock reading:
12.06
